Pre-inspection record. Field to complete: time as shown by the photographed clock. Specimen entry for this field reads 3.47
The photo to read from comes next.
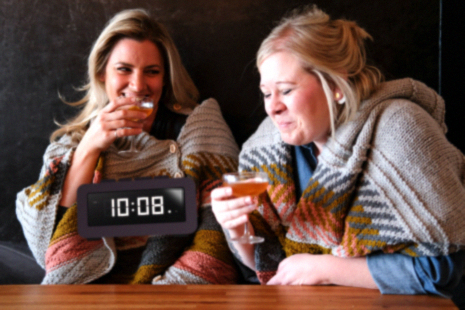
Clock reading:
10.08
